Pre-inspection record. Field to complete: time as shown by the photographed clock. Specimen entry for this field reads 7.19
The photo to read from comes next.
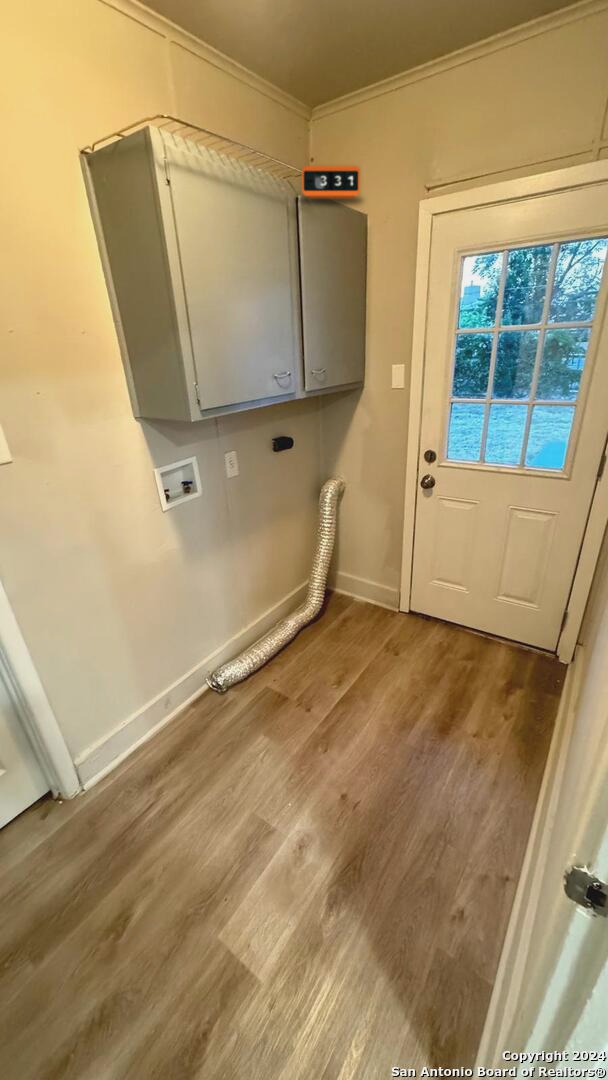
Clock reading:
3.31
